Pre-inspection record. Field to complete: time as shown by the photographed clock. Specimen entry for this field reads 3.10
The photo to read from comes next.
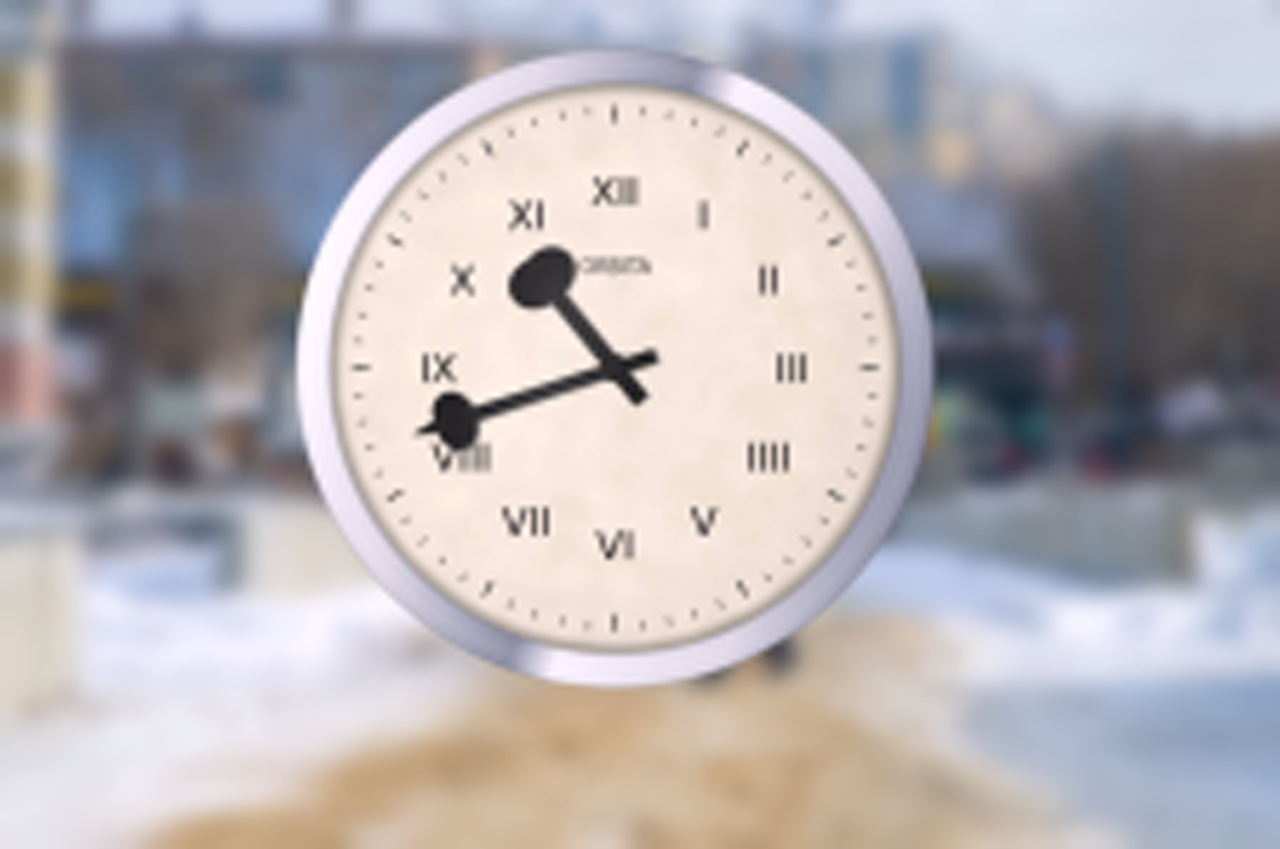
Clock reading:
10.42
